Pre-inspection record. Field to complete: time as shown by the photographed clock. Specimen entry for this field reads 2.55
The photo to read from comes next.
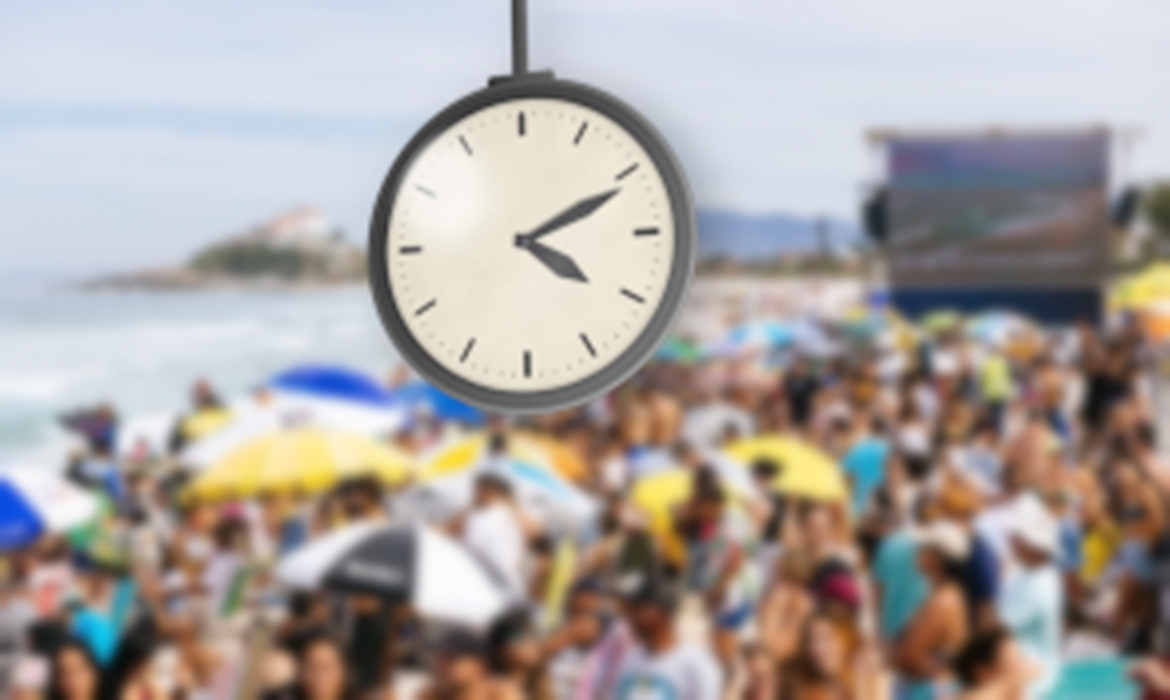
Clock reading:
4.11
